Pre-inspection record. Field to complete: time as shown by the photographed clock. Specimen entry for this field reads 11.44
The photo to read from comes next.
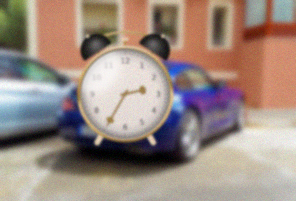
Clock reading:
2.35
